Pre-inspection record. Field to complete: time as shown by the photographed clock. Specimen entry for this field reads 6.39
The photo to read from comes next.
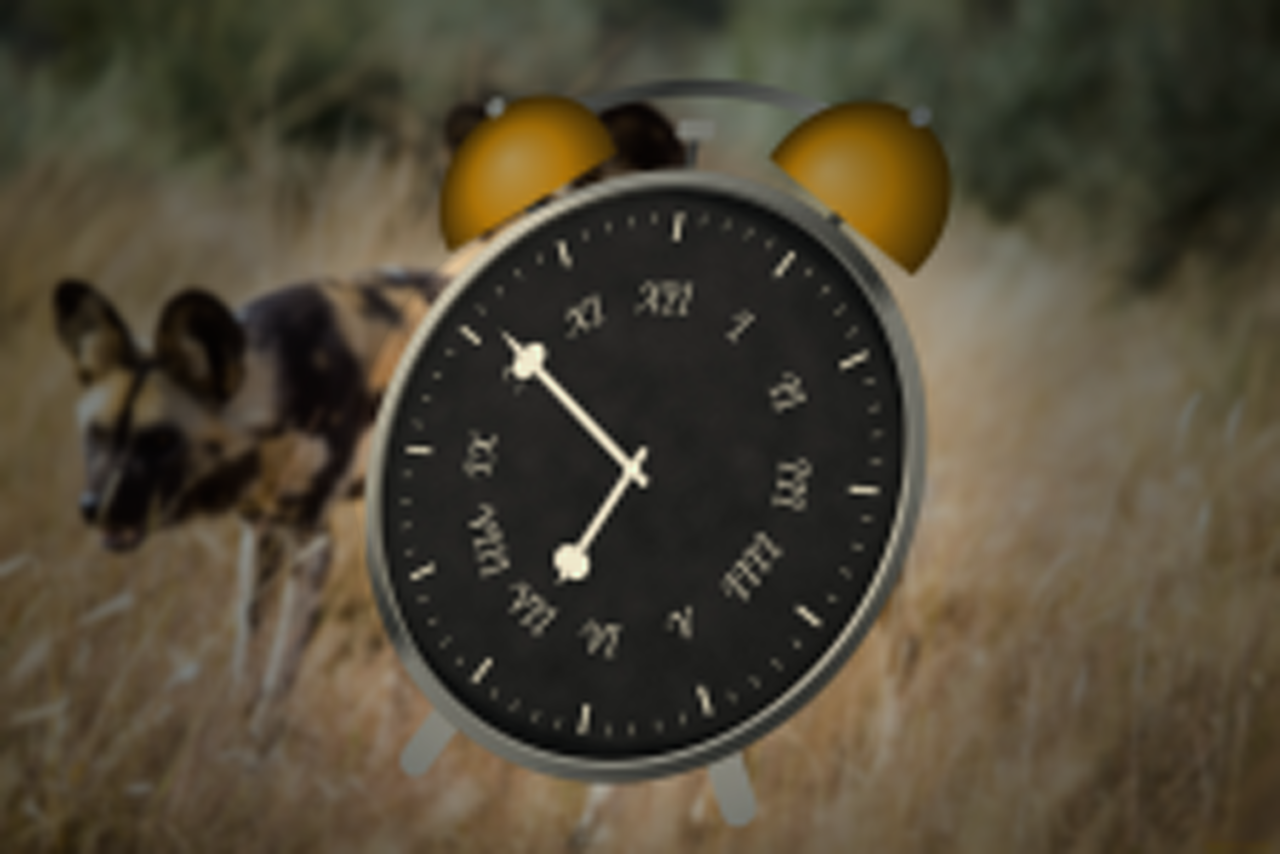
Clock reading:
6.51
